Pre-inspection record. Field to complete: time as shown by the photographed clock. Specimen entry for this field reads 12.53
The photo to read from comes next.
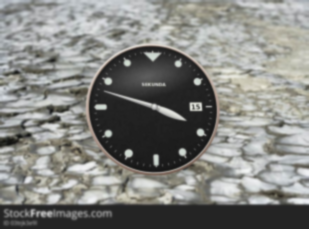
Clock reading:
3.48
